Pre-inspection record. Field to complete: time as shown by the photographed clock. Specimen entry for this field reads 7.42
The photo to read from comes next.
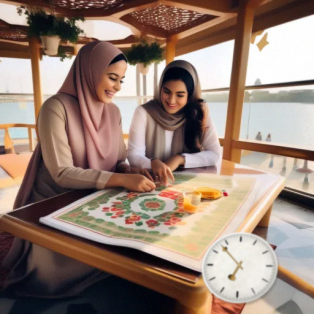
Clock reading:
6.53
